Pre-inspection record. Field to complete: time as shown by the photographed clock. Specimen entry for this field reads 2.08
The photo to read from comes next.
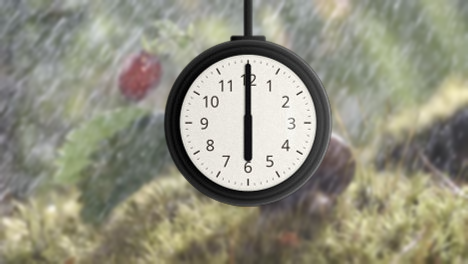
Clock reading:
6.00
